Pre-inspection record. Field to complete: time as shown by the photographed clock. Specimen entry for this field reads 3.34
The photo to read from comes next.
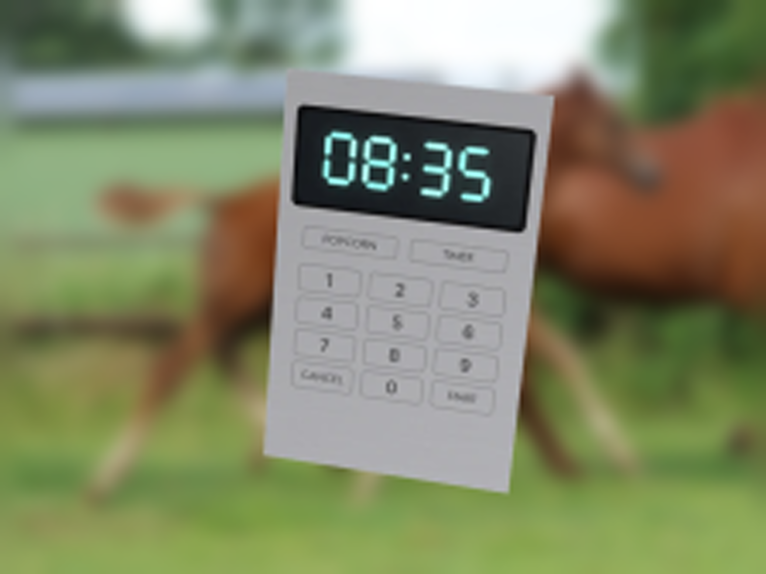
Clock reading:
8.35
